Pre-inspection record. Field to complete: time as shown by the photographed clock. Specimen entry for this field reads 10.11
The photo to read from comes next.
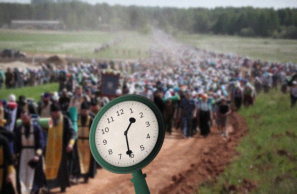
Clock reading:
1.31
